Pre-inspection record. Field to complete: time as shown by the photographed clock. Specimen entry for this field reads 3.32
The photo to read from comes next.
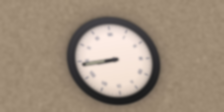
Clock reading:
8.44
